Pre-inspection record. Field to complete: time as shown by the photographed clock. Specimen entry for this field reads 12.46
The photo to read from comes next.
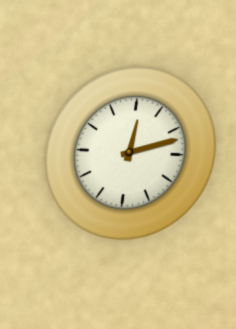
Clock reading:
12.12
